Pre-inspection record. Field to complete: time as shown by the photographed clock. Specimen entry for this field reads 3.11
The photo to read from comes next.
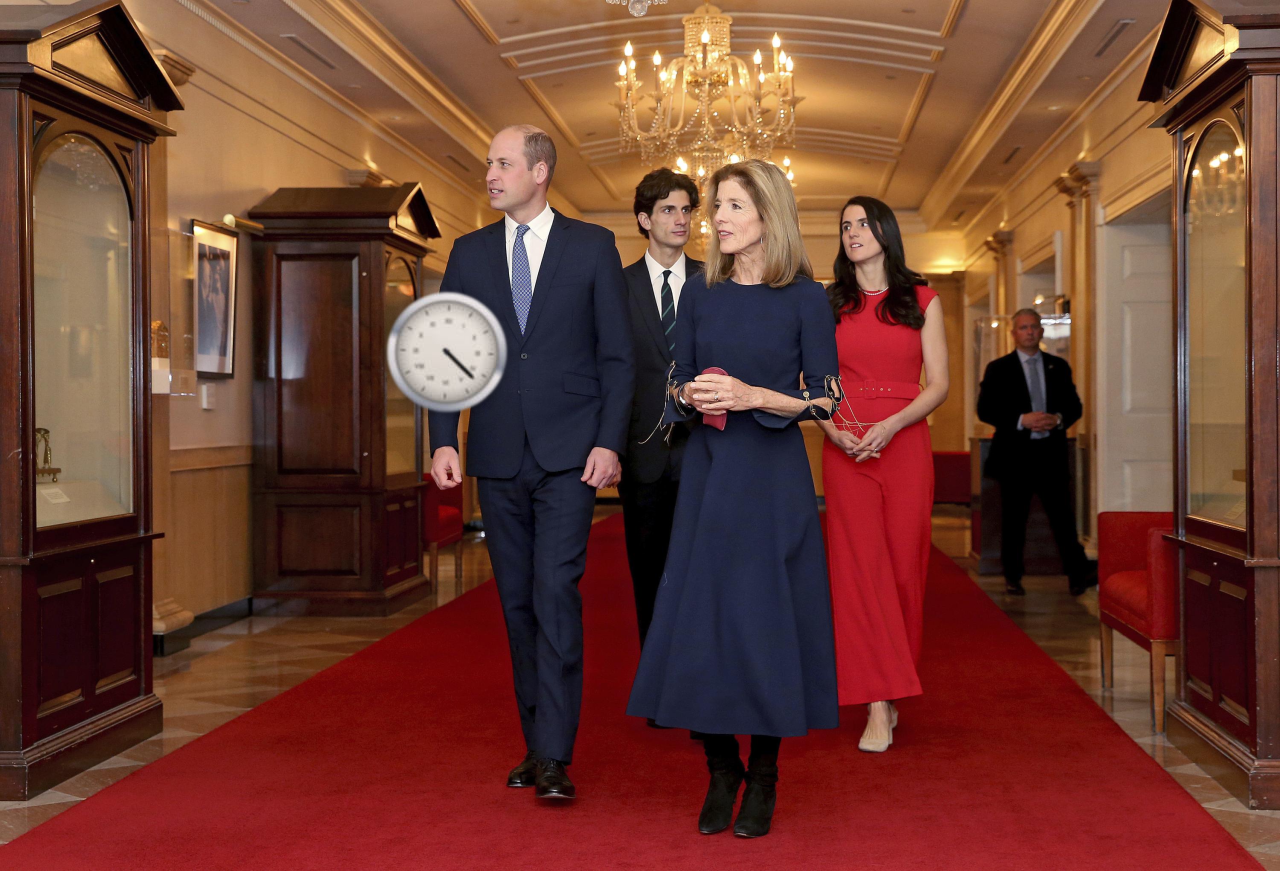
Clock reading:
4.22
